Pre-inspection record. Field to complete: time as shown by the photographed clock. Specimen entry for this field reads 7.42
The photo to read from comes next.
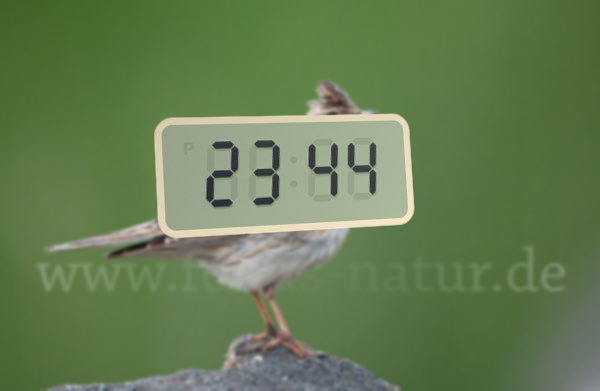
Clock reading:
23.44
